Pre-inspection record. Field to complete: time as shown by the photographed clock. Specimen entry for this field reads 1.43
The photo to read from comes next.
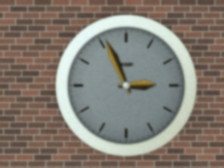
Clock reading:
2.56
